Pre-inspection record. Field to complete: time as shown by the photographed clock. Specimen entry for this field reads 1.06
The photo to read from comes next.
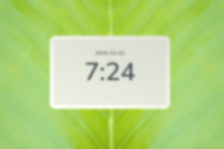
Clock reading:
7.24
